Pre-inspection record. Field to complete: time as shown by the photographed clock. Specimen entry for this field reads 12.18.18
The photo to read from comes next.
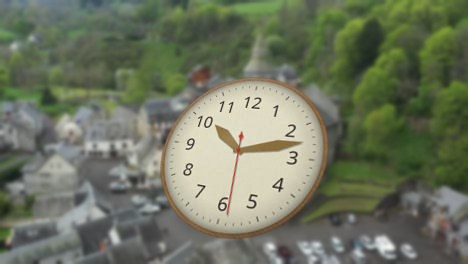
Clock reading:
10.12.29
